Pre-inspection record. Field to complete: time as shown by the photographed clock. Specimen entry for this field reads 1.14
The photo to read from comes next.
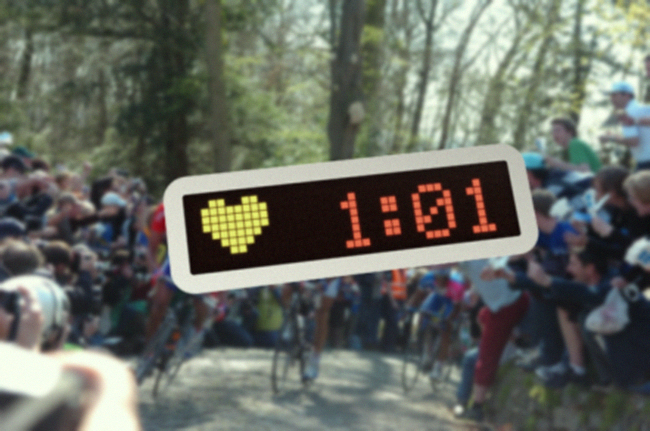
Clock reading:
1.01
